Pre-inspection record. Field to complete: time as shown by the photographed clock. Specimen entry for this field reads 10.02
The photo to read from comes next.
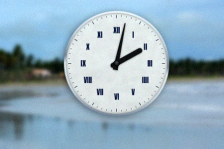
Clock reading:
2.02
